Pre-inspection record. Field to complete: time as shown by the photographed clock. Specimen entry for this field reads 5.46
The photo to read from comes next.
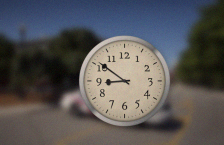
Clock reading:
8.51
